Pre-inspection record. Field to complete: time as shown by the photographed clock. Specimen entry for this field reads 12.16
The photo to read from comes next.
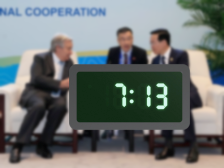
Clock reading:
7.13
